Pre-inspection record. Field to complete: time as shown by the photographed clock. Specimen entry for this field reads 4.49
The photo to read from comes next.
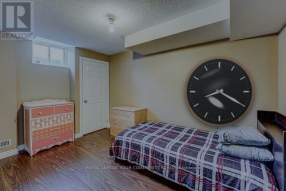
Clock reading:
8.20
